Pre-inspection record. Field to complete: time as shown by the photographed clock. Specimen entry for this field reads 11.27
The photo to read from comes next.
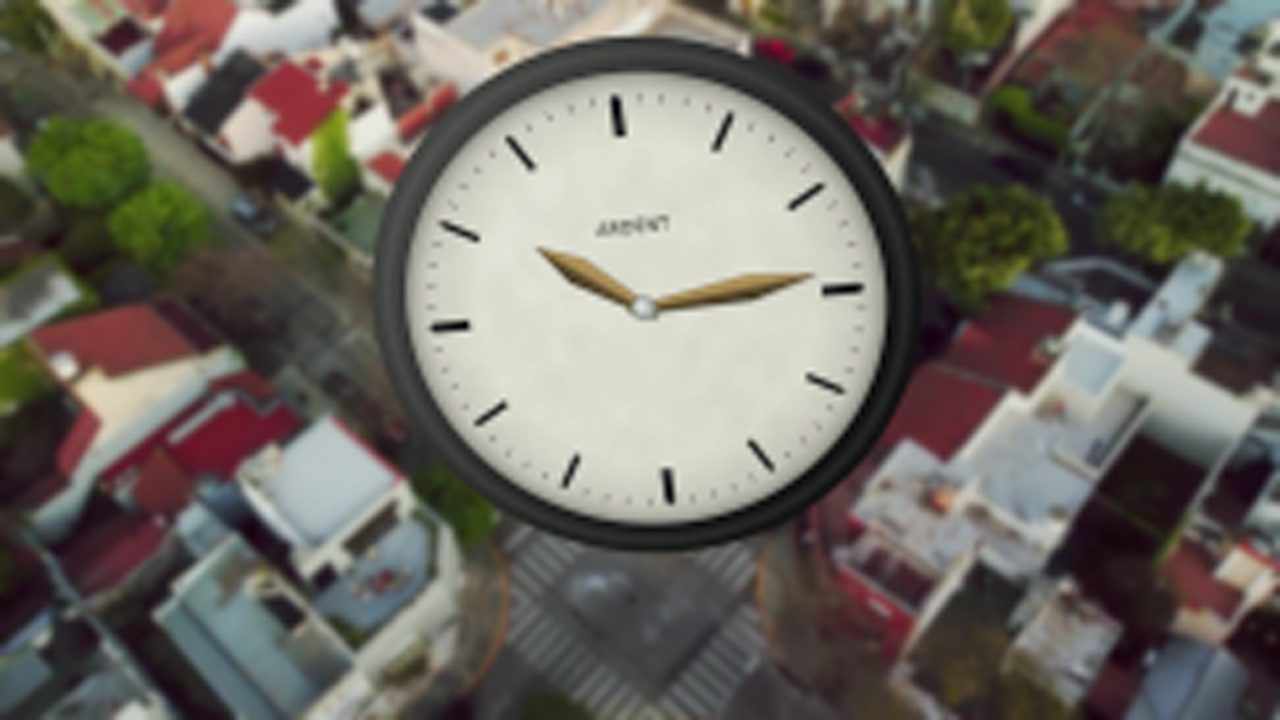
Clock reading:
10.14
